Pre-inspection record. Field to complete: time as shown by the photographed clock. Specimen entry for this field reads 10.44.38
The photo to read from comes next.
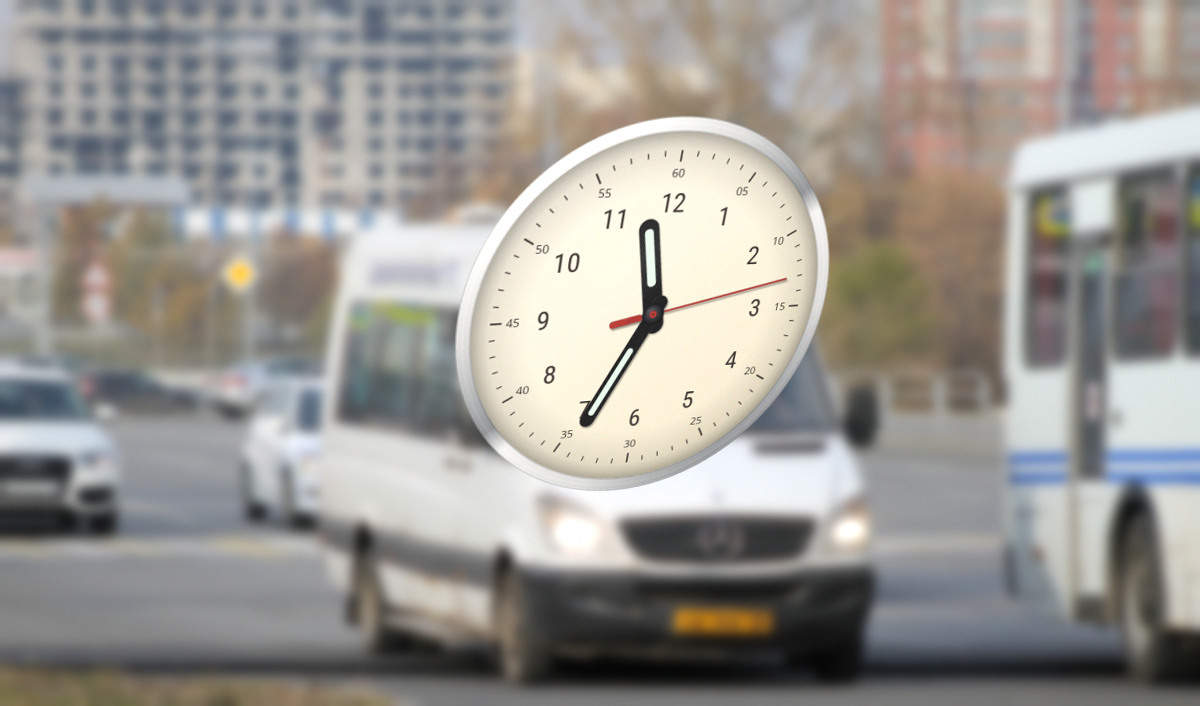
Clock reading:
11.34.13
